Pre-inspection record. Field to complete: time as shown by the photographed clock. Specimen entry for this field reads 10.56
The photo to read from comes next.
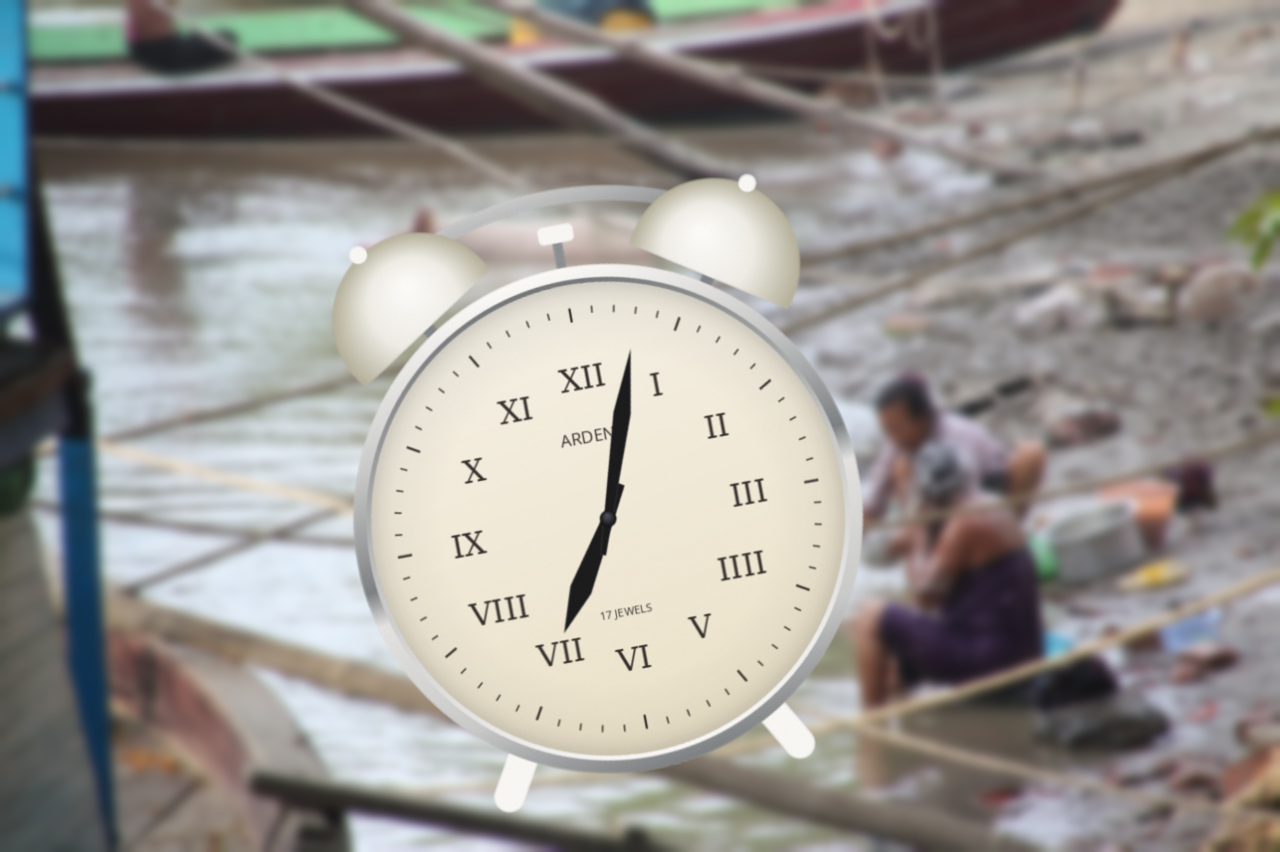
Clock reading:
7.03
